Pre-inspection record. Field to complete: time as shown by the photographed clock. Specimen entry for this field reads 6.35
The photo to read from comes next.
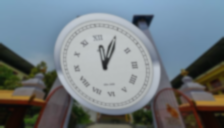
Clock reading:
12.05
